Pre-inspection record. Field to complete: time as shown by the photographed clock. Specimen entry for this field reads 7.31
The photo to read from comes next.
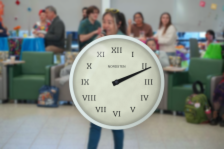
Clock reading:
2.11
